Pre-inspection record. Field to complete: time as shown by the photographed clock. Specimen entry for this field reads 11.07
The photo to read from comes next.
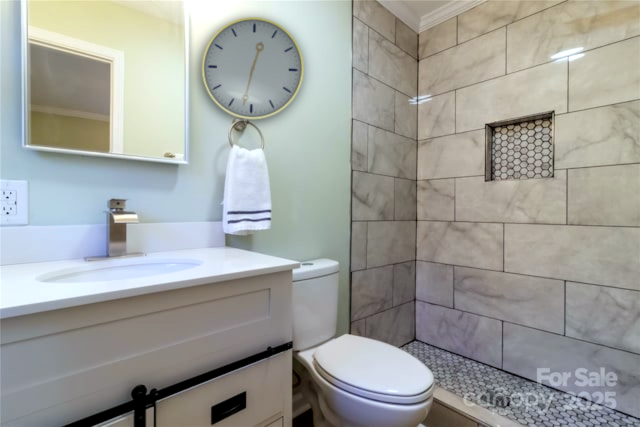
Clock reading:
12.32
